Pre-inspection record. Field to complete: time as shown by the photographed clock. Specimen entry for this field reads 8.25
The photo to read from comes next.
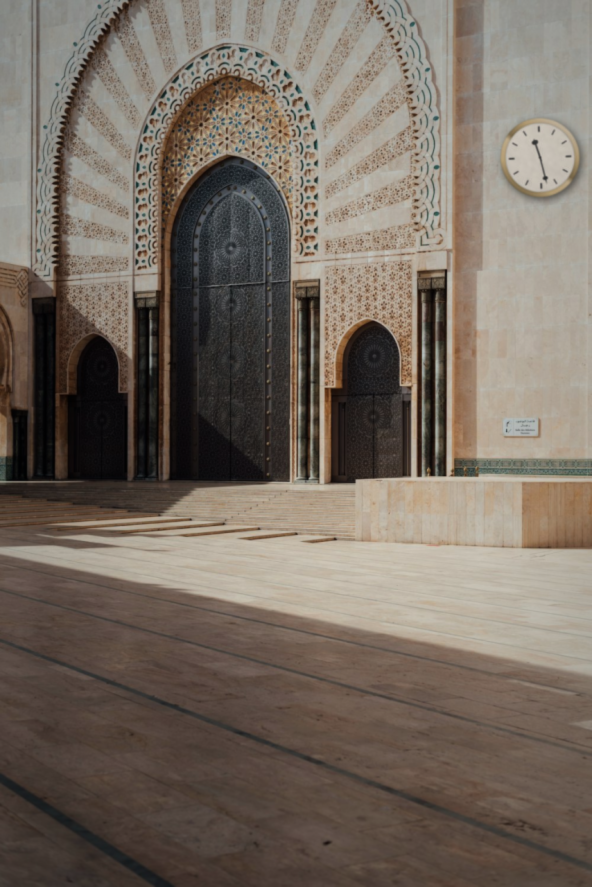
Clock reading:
11.28
